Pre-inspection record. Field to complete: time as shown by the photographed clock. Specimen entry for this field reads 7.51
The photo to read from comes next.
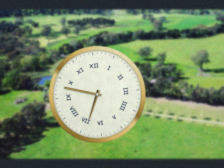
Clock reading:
6.48
